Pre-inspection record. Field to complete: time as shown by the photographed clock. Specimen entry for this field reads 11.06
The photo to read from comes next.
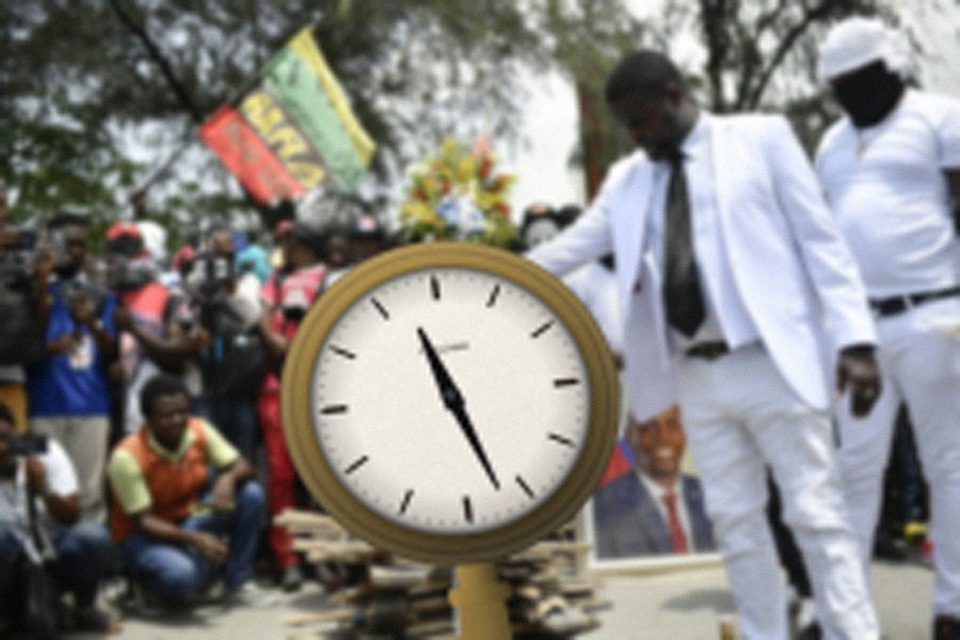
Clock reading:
11.27
